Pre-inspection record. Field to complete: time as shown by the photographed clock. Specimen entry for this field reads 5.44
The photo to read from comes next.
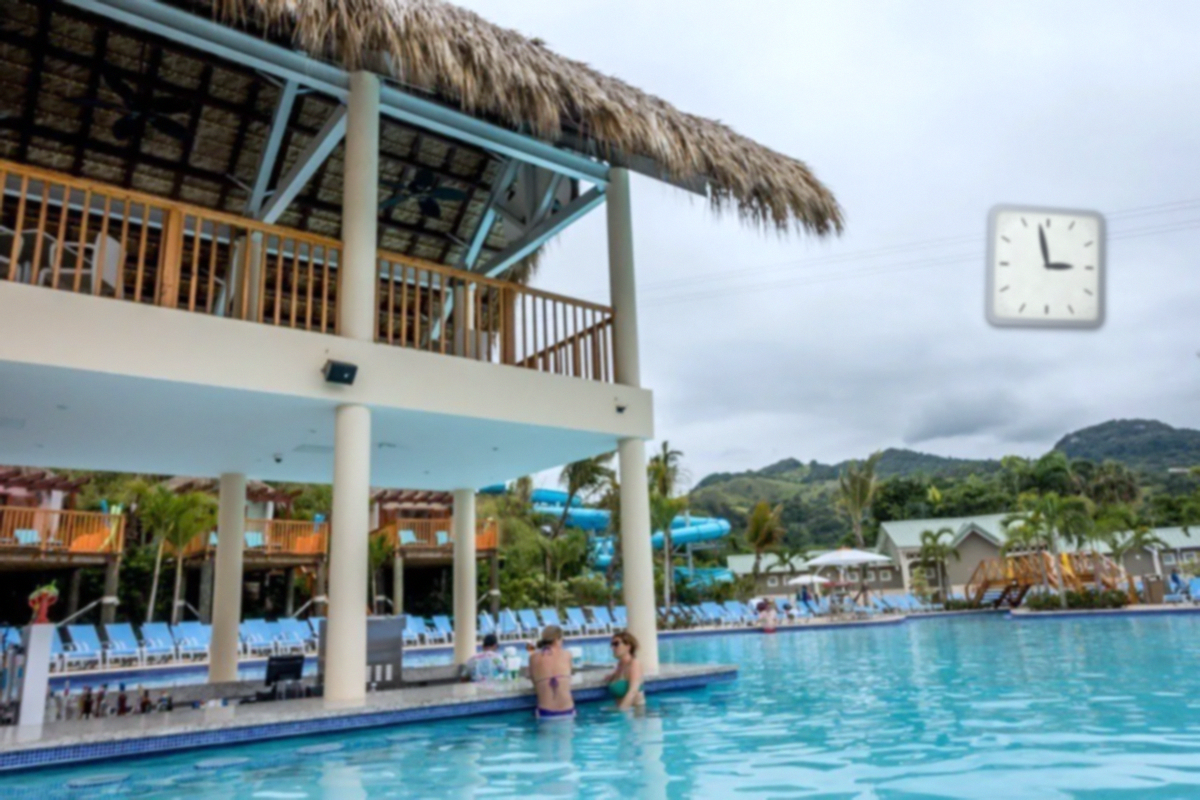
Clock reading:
2.58
